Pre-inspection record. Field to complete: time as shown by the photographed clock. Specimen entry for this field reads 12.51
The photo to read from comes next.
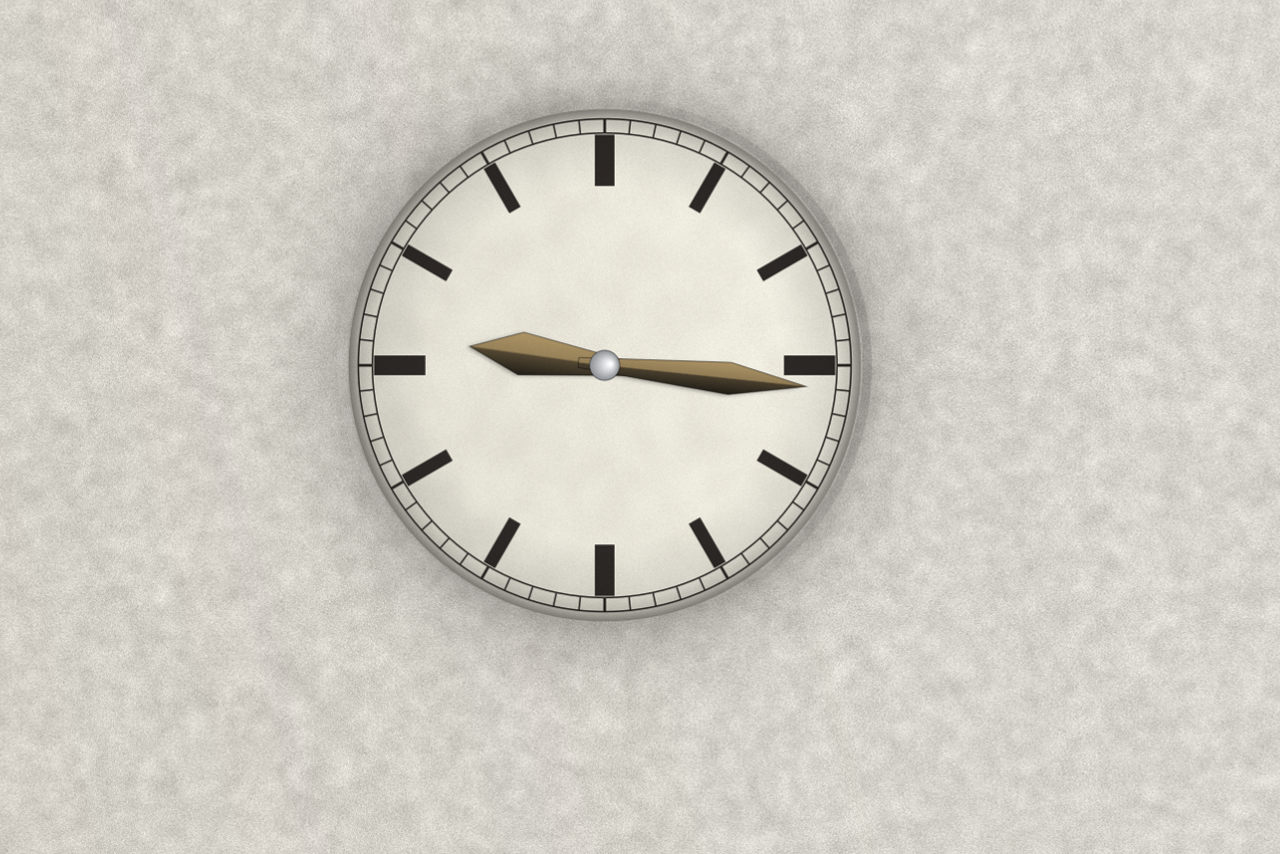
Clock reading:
9.16
